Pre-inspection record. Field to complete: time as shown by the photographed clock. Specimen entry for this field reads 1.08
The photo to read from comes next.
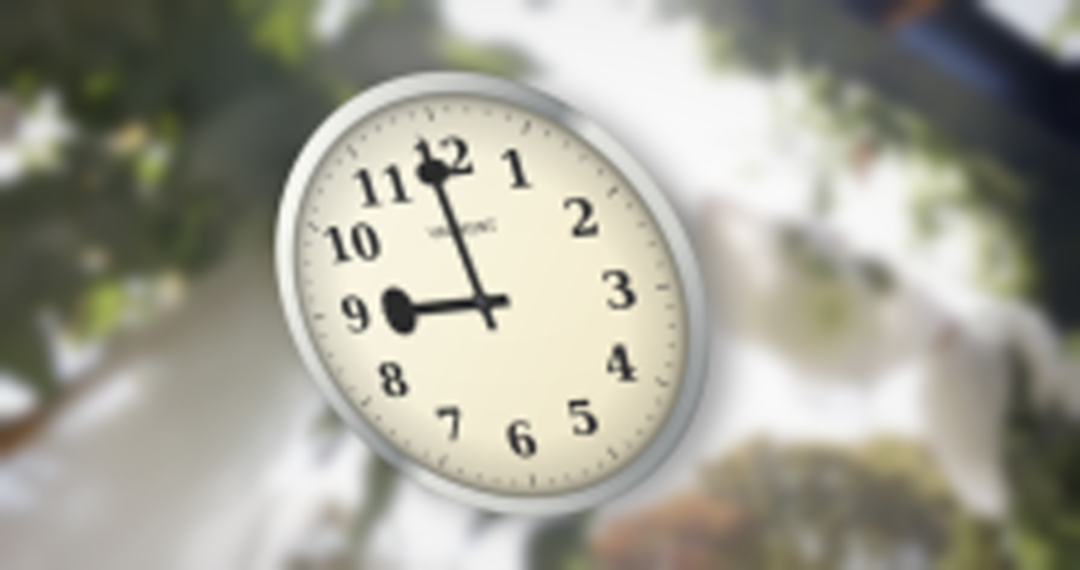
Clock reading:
8.59
